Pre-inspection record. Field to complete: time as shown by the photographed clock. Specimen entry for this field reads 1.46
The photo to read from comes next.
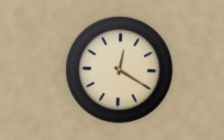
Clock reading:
12.20
